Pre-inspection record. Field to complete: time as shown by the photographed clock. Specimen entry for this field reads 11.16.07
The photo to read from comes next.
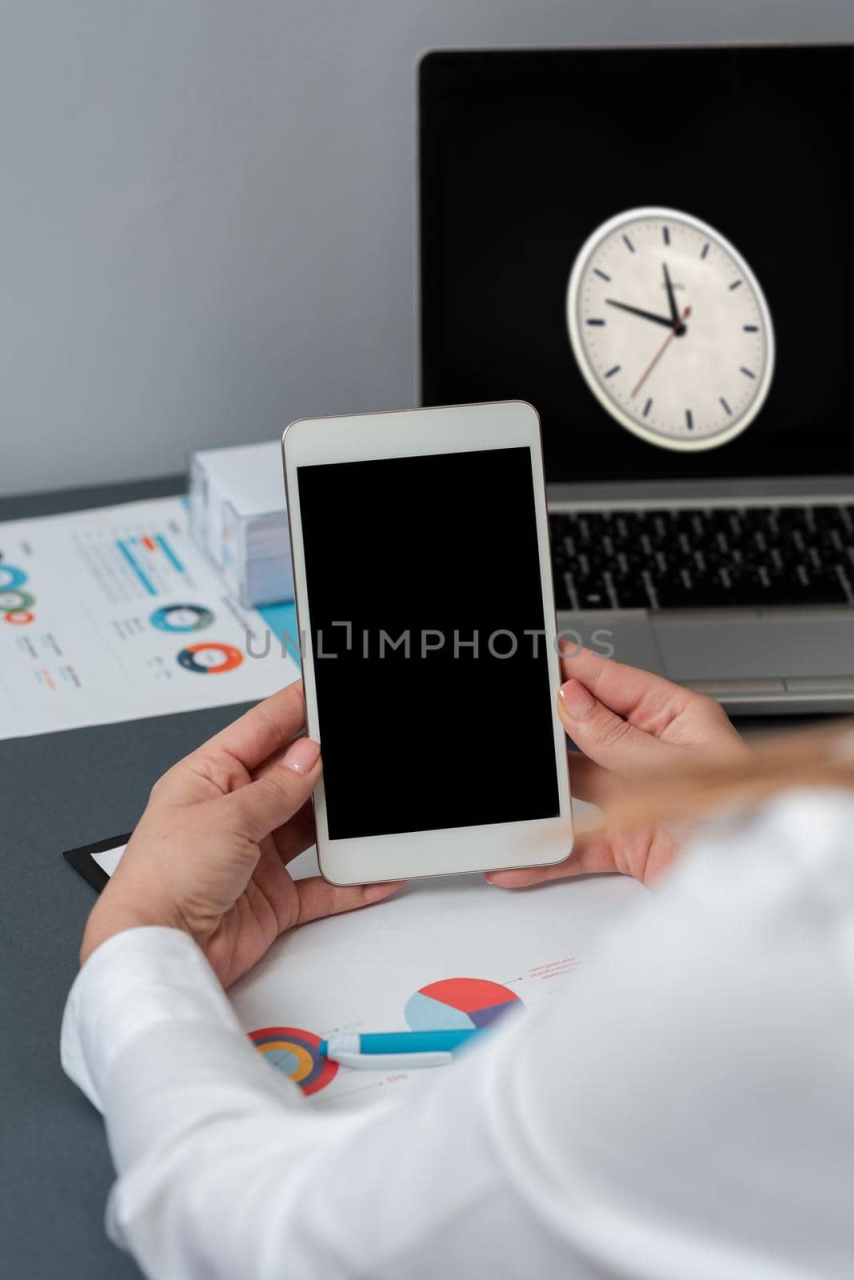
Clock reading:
11.47.37
